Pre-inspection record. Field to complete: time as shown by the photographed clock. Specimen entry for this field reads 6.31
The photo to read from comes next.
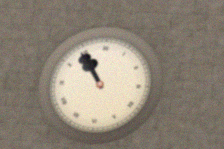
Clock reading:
10.54
